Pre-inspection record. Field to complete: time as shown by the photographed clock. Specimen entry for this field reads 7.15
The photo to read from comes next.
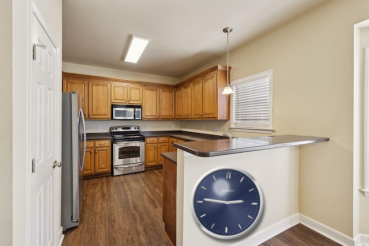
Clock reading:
2.46
